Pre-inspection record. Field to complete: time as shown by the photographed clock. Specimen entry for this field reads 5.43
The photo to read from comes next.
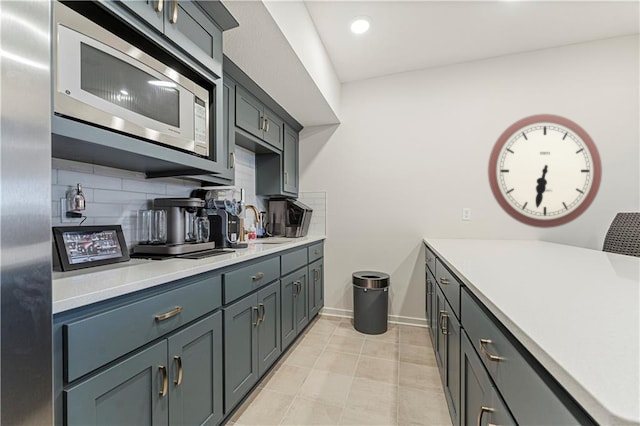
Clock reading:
6.32
